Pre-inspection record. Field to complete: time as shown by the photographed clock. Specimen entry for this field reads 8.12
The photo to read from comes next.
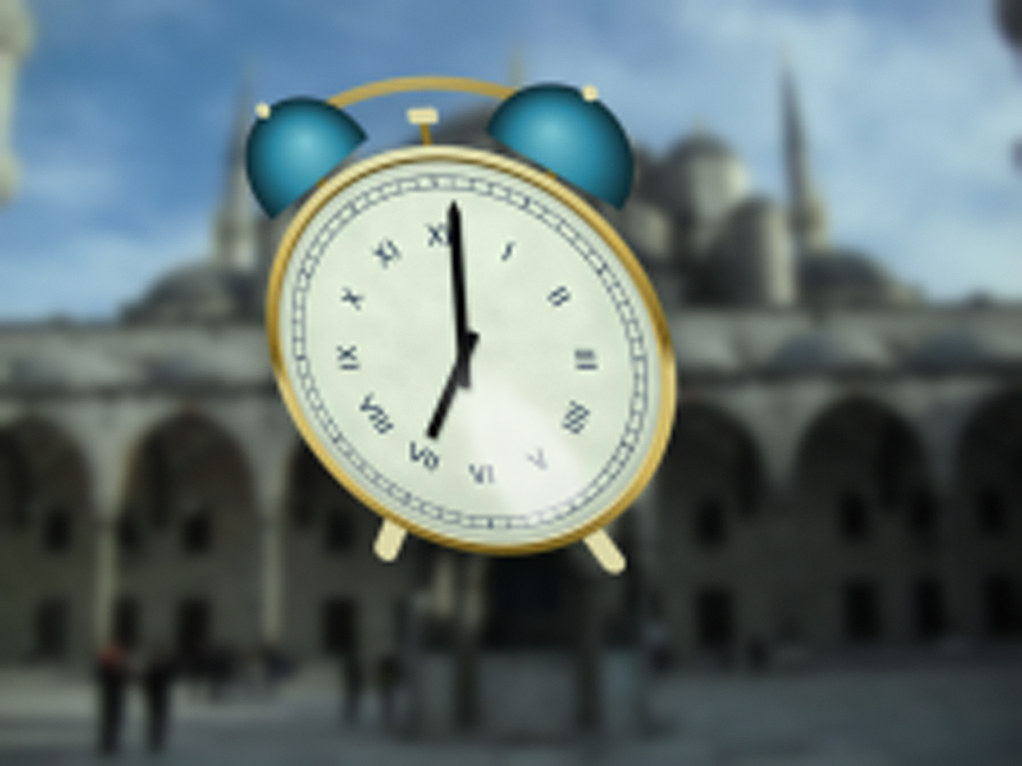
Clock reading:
7.01
